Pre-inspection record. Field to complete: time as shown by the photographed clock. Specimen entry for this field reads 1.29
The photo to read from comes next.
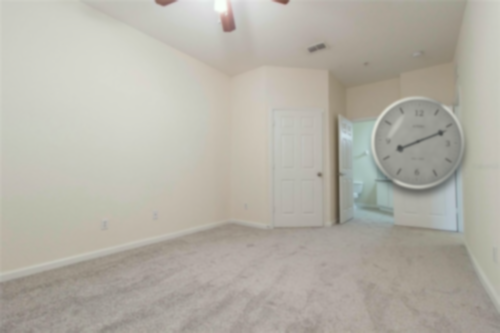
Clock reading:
8.11
